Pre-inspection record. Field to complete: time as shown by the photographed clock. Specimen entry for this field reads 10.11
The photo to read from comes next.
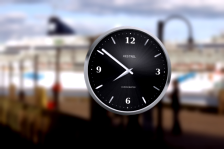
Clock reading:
7.51
